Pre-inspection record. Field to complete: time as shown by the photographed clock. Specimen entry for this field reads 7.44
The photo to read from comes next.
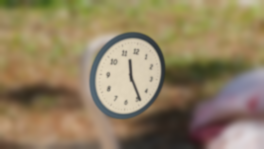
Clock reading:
11.24
